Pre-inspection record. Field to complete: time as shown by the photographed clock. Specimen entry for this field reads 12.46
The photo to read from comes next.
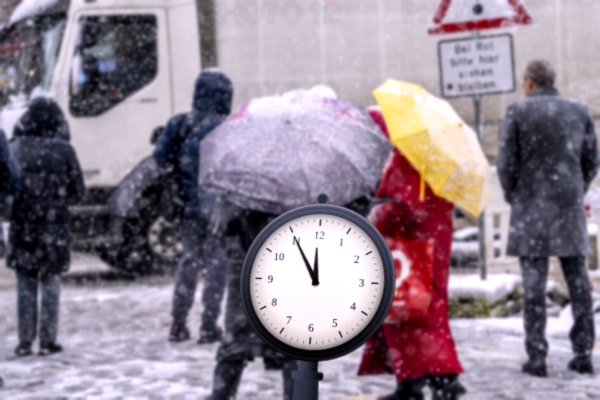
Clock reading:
11.55
